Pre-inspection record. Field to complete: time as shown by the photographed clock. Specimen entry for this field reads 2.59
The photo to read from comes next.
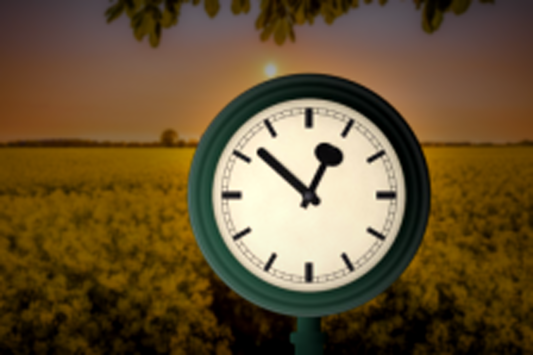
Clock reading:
12.52
